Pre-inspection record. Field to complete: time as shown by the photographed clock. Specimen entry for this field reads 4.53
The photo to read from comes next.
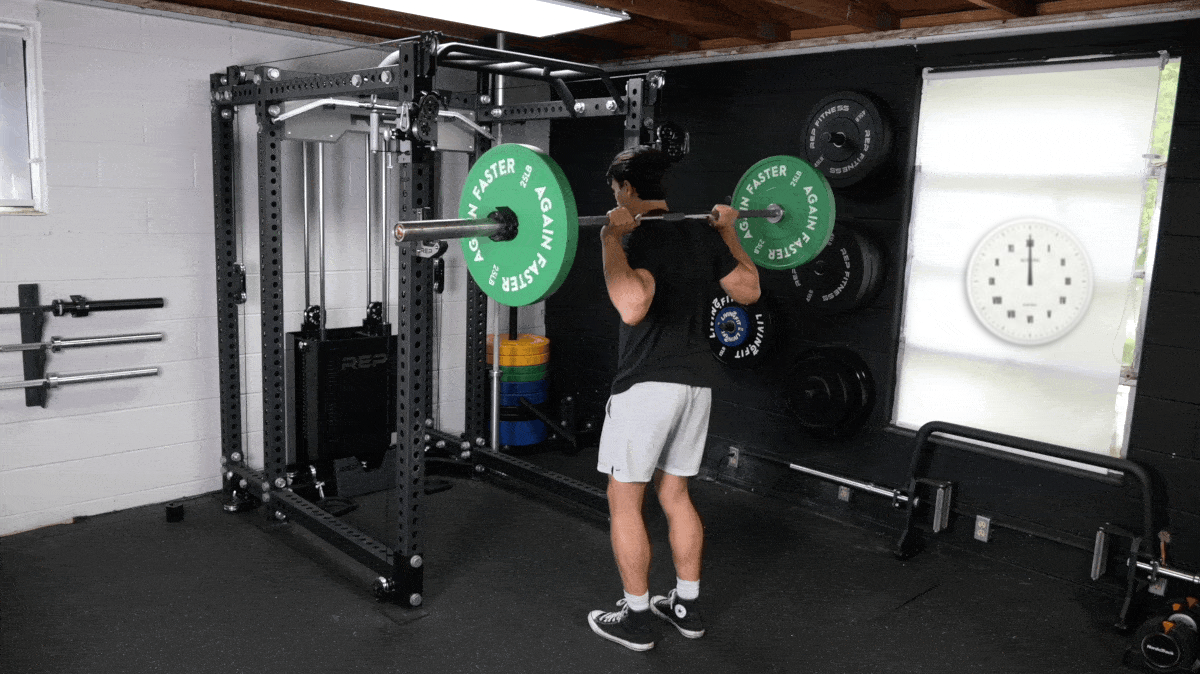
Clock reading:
12.00
